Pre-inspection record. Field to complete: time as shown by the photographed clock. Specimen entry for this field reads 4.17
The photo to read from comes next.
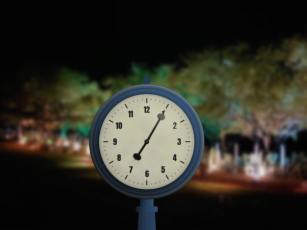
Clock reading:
7.05
